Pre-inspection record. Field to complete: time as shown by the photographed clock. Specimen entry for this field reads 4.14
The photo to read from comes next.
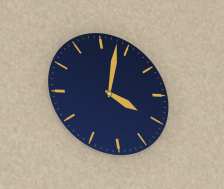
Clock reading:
4.03
